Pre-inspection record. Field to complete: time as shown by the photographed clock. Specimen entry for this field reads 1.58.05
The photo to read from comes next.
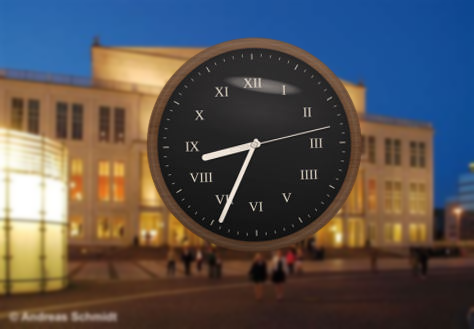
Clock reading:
8.34.13
